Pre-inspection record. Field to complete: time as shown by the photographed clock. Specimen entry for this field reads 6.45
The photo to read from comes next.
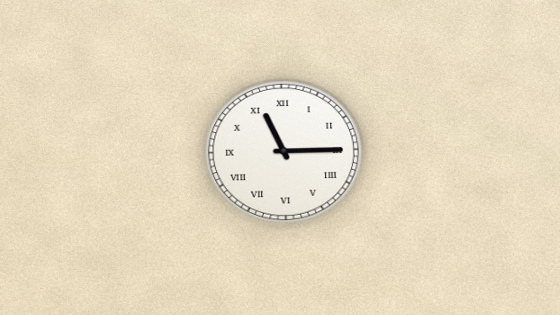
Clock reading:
11.15
